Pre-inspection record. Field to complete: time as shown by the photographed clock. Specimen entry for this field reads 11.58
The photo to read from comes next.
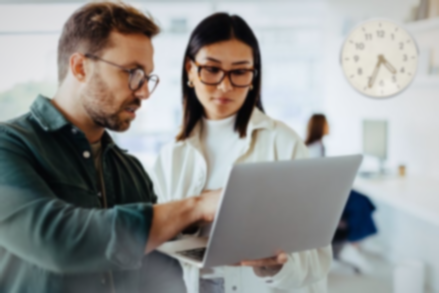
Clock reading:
4.34
